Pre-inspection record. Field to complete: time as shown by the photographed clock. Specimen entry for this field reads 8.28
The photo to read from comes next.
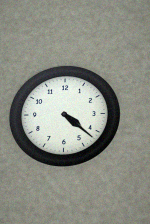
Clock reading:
4.22
